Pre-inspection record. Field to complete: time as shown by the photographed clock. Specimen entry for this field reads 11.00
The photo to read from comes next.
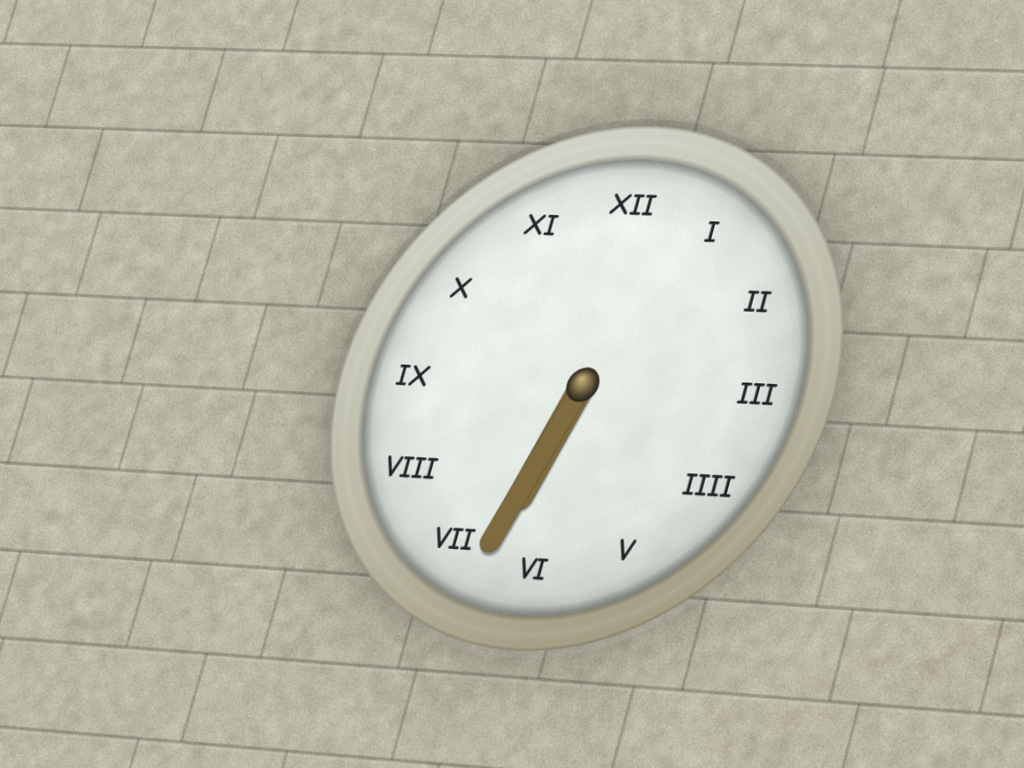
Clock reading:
6.33
